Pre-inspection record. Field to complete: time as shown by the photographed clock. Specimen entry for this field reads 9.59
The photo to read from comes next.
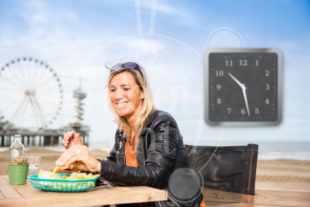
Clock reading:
10.28
